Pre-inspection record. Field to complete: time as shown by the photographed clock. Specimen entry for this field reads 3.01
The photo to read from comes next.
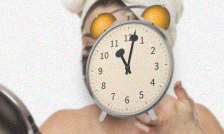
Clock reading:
11.02
